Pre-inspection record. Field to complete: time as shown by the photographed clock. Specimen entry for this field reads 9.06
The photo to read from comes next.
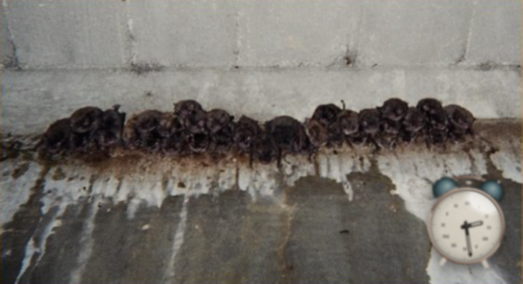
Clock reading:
2.28
